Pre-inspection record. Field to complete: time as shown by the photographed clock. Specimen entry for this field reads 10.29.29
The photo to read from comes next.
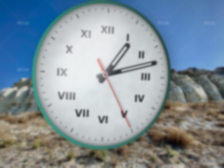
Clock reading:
1.12.25
